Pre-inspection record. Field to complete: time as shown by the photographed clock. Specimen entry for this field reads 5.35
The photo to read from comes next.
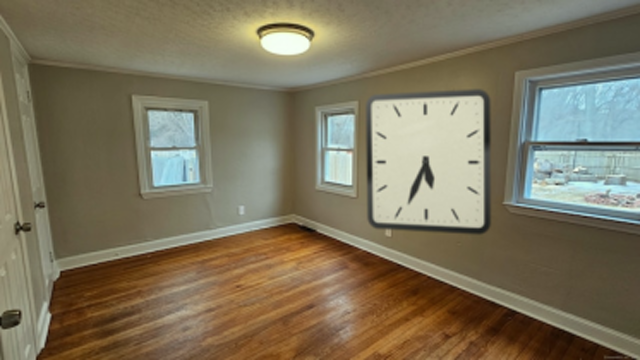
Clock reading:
5.34
